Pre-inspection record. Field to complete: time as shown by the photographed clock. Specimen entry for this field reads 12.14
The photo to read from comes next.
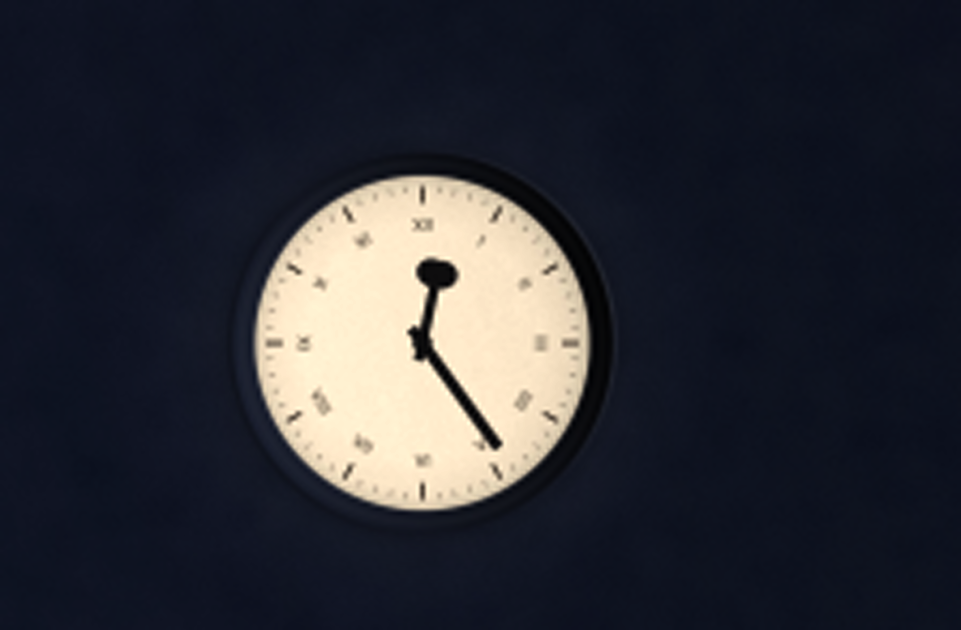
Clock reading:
12.24
